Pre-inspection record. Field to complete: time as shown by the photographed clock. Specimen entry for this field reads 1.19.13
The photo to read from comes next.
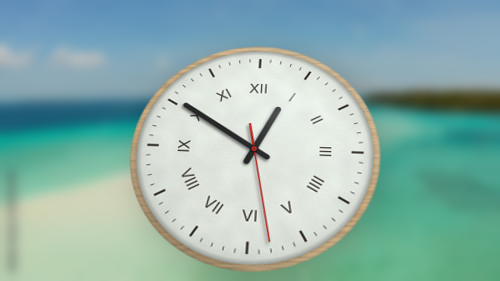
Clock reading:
12.50.28
